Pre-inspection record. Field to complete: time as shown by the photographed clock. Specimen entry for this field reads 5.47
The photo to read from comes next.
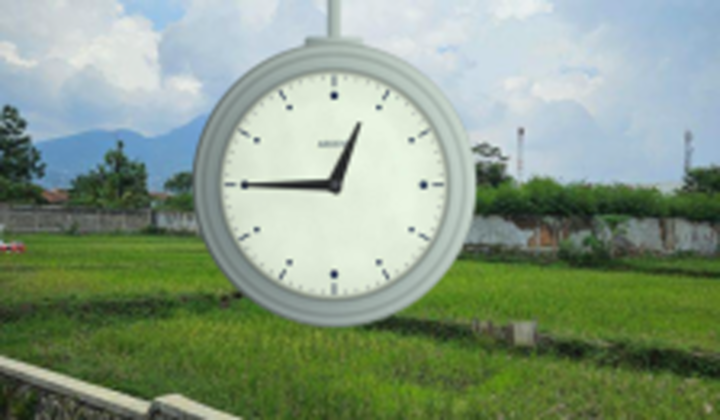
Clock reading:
12.45
